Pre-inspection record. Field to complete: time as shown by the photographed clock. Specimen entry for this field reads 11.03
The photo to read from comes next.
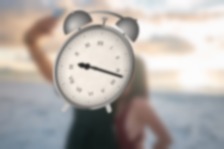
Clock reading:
9.17
